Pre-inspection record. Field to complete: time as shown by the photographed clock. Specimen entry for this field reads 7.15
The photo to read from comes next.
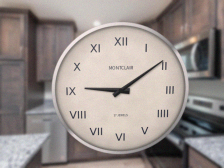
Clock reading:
9.09
